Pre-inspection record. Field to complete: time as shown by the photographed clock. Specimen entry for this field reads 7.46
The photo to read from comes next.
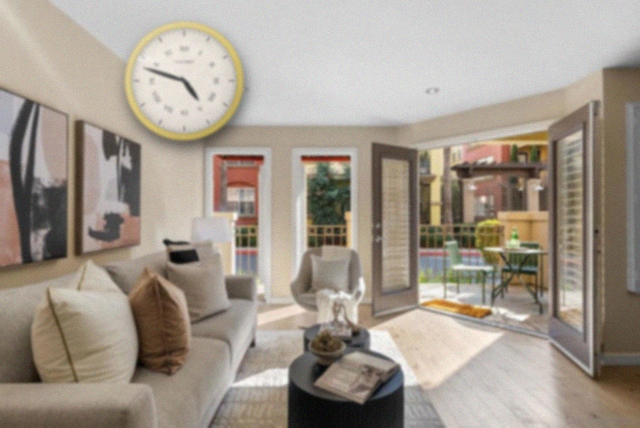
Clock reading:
4.48
